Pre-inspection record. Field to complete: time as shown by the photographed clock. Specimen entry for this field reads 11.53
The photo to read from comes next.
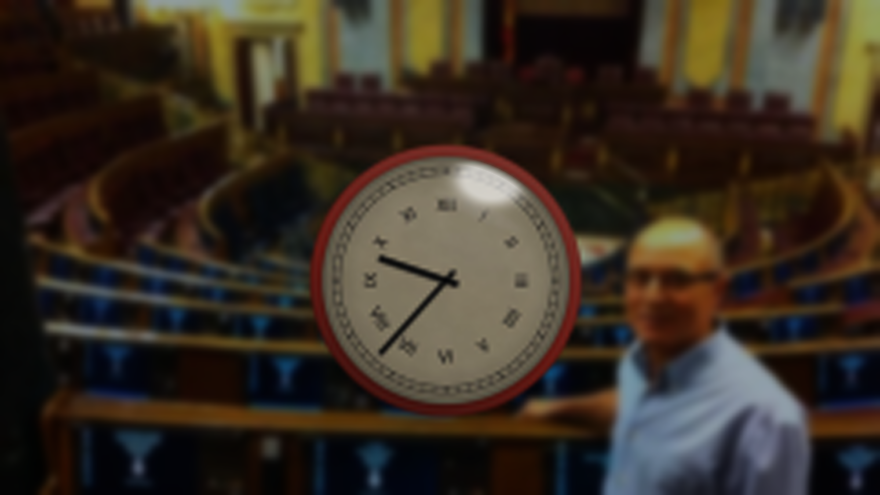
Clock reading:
9.37
